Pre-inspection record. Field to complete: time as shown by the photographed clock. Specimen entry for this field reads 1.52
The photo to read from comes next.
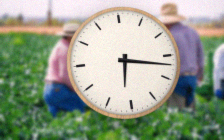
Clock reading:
6.17
